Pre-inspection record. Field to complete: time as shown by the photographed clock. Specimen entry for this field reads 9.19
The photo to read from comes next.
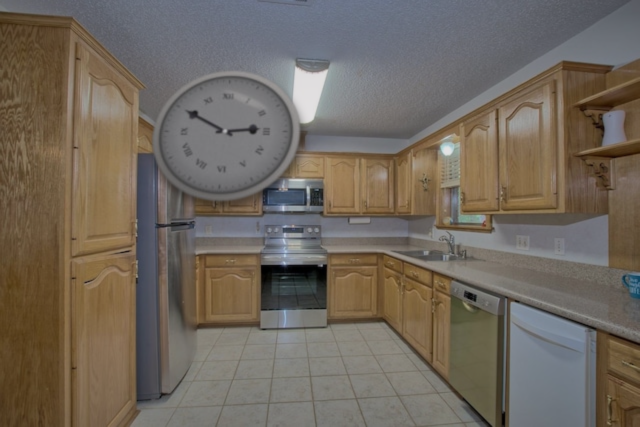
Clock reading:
2.50
